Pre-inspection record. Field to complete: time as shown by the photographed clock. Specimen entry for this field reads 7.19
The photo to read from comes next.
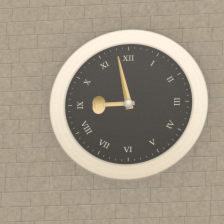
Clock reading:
8.58
